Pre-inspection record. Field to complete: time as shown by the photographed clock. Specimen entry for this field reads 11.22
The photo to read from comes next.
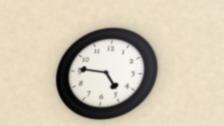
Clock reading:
4.46
